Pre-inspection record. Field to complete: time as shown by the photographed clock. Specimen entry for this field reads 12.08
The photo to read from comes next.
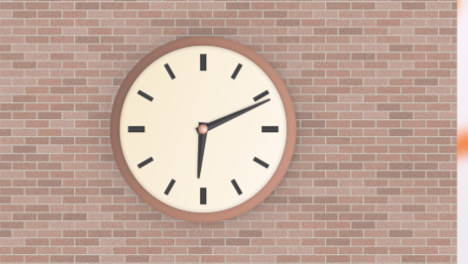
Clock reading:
6.11
